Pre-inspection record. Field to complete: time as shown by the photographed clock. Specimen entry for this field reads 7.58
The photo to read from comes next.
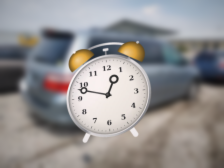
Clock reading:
12.48
